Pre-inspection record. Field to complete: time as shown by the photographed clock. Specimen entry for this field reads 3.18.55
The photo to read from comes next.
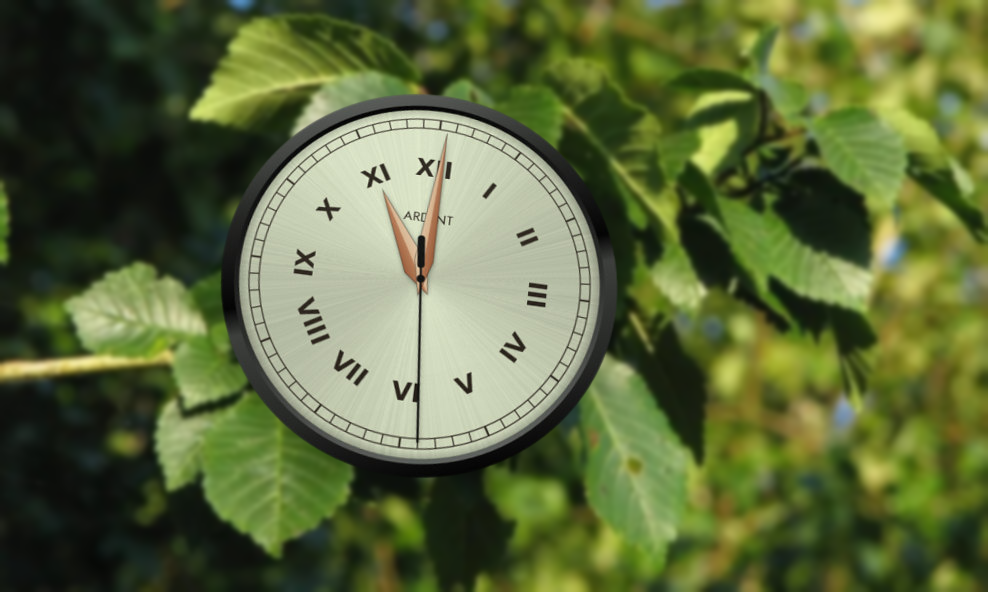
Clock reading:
11.00.29
